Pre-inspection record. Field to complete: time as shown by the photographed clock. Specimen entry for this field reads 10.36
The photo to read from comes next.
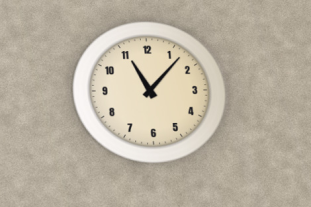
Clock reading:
11.07
